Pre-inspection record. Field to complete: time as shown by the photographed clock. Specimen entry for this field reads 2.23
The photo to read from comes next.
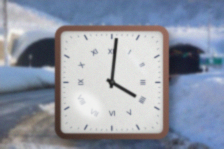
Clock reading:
4.01
